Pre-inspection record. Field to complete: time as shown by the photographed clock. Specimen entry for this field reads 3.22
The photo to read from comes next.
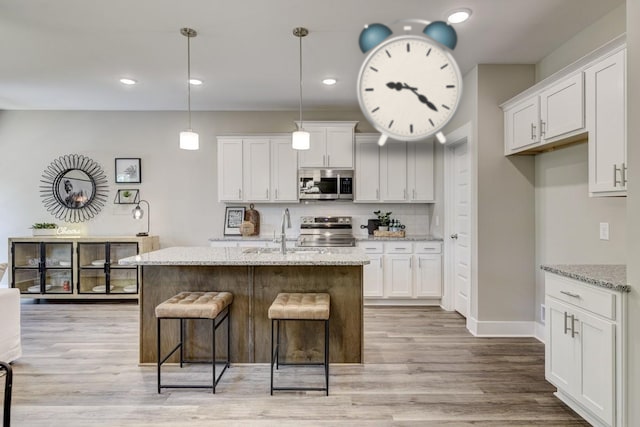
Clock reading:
9.22
